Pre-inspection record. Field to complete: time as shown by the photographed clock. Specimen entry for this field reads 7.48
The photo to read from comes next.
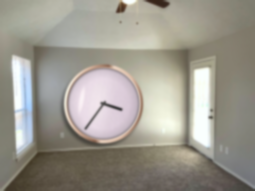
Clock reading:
3.36
